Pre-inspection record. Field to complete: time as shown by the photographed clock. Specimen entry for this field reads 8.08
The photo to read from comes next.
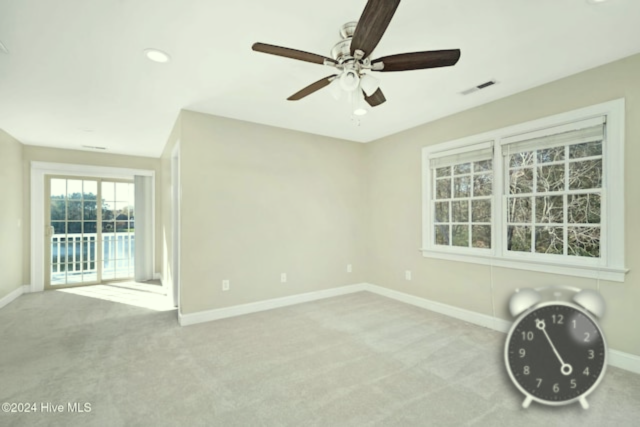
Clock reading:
4.55
